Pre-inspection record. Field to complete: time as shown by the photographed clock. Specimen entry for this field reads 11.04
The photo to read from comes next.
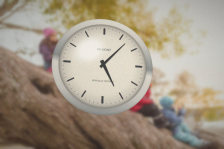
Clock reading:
5.07
